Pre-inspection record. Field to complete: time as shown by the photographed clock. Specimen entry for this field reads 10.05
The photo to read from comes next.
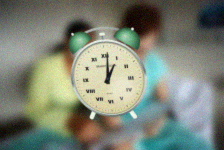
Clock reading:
1.01
